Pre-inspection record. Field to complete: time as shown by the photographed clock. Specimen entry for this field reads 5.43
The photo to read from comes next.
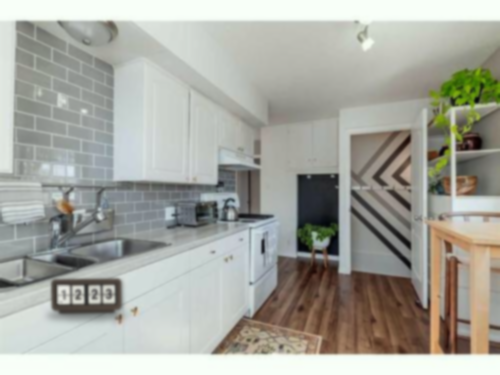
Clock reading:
12.23
